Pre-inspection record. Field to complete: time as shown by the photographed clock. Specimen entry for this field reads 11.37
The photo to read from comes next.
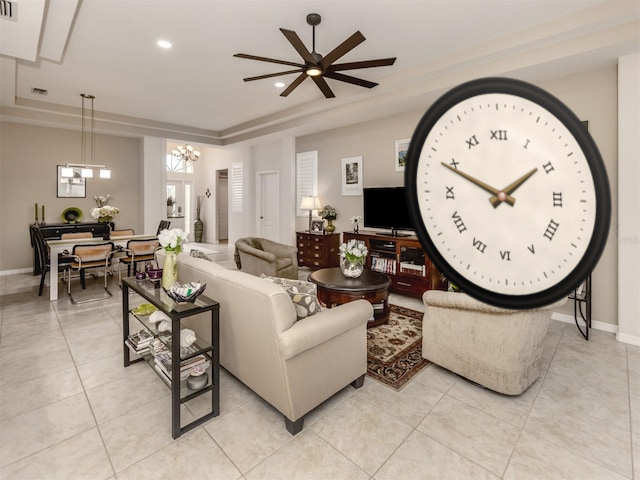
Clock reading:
1.49
